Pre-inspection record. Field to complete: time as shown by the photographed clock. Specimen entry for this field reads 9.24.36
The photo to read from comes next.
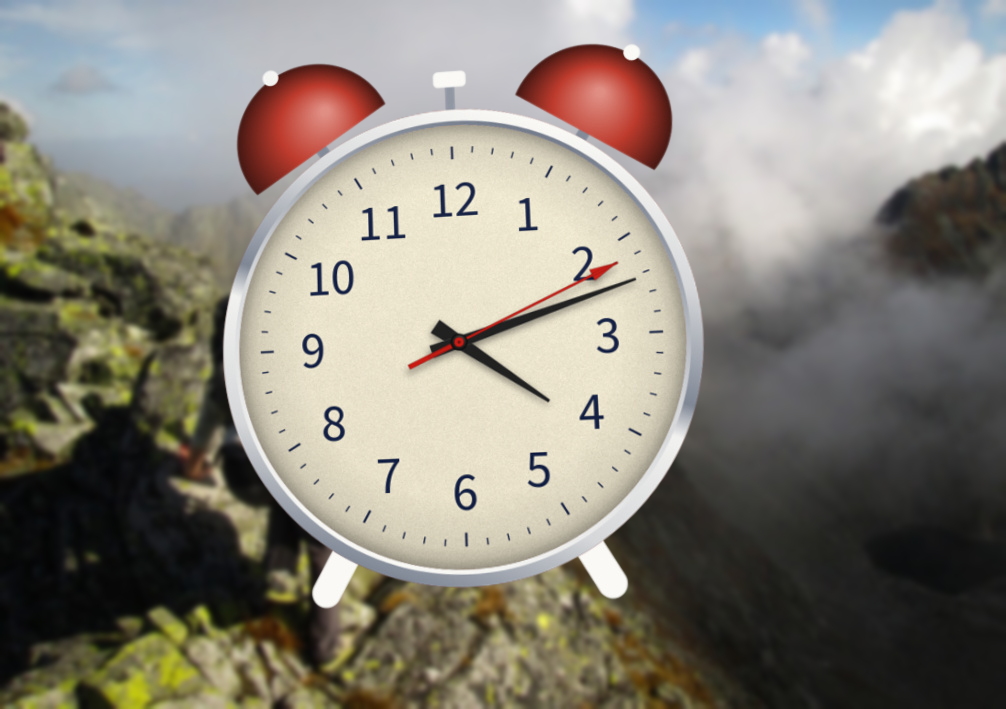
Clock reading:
4.12.11
